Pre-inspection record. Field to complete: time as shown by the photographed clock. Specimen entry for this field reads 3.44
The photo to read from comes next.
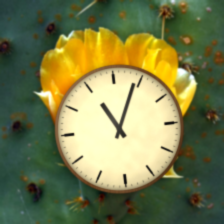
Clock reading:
11.04
